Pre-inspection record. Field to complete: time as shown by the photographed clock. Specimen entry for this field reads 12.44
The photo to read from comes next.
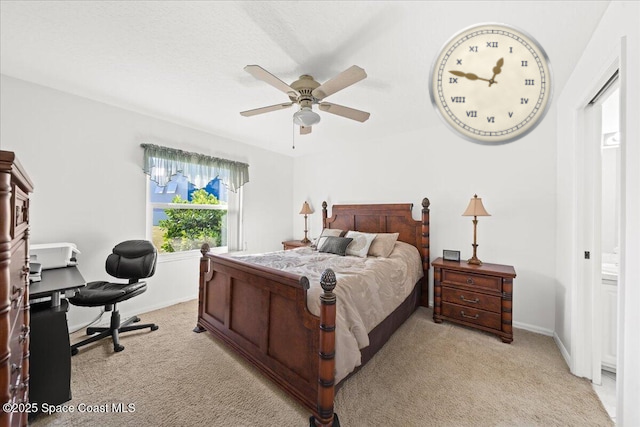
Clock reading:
12.47
